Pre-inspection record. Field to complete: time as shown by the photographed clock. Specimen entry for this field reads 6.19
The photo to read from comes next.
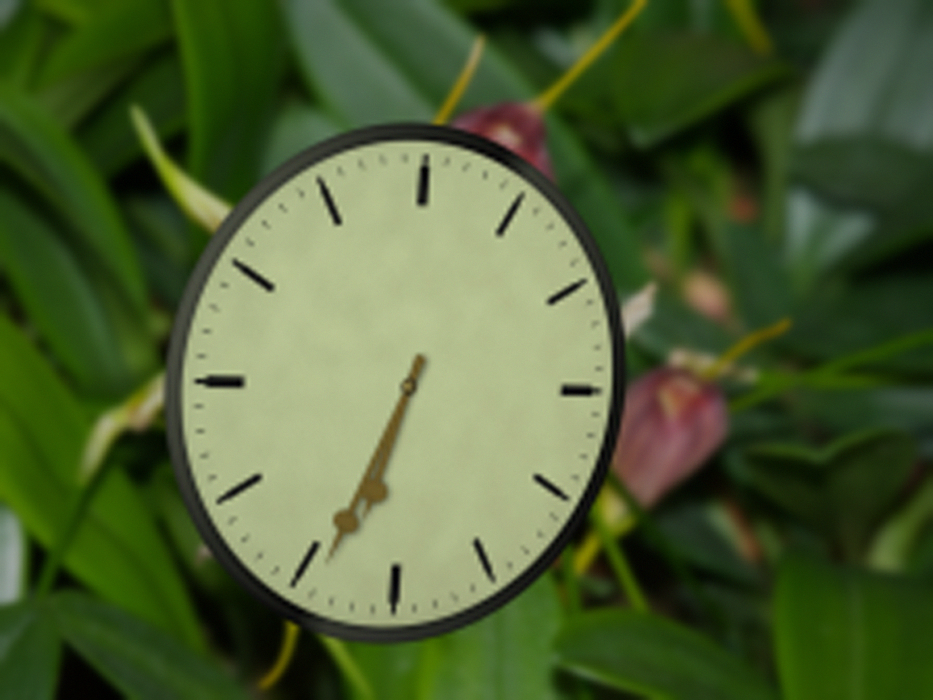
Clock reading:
6.34
